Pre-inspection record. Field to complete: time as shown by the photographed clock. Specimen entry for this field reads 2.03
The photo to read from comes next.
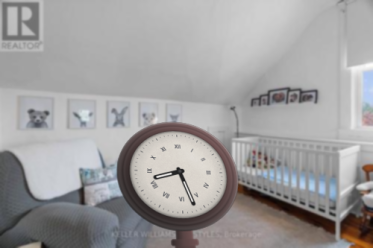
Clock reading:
8.27
